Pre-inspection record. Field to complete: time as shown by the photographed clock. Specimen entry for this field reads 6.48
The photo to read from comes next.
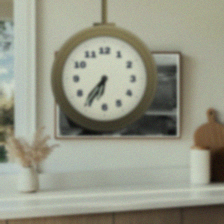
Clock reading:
6.36
